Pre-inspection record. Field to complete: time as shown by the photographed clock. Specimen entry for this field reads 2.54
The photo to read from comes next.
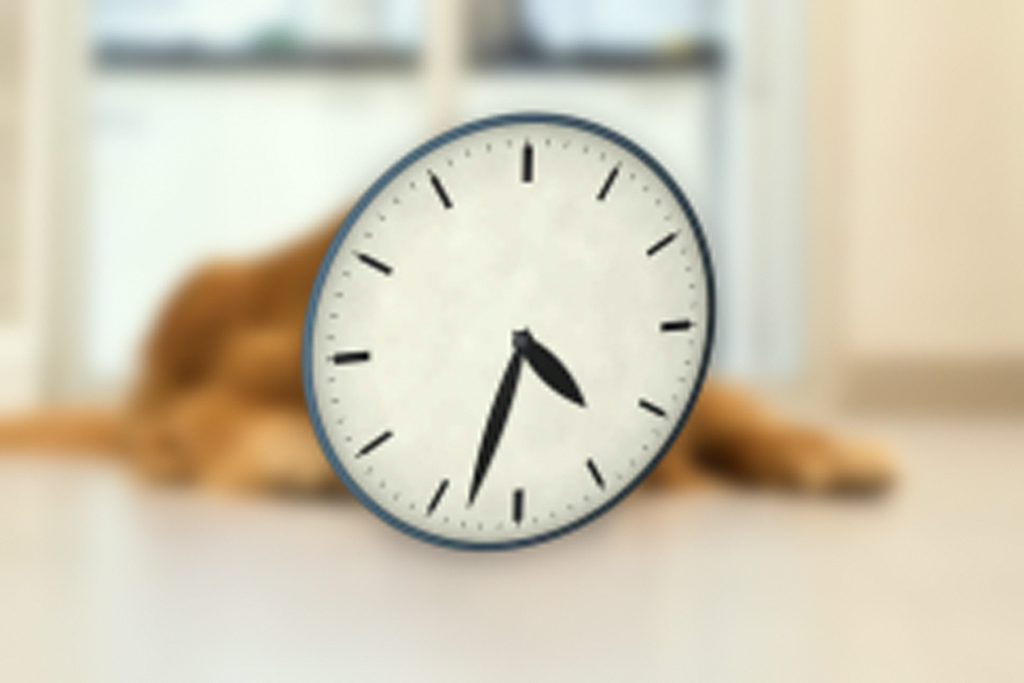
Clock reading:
4.33
